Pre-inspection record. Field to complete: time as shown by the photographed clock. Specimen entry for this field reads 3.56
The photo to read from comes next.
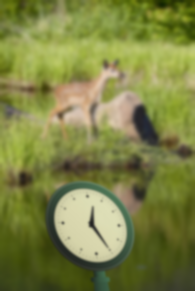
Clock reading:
12.25
